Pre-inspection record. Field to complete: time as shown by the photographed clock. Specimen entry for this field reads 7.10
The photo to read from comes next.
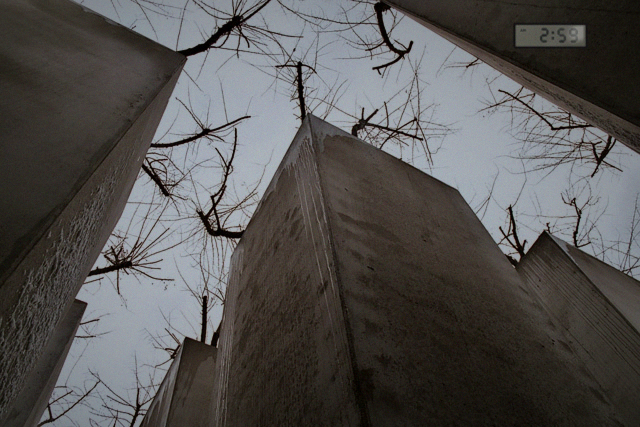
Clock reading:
2.59
